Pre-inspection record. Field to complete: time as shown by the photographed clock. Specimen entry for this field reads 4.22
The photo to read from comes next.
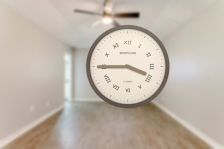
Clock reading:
3.45
